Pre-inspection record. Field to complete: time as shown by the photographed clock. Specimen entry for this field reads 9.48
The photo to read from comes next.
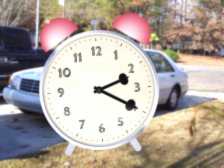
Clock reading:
2.20
